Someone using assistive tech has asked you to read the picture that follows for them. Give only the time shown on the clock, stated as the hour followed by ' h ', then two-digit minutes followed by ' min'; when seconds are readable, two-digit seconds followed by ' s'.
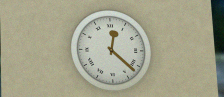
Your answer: 12 h 22 min
